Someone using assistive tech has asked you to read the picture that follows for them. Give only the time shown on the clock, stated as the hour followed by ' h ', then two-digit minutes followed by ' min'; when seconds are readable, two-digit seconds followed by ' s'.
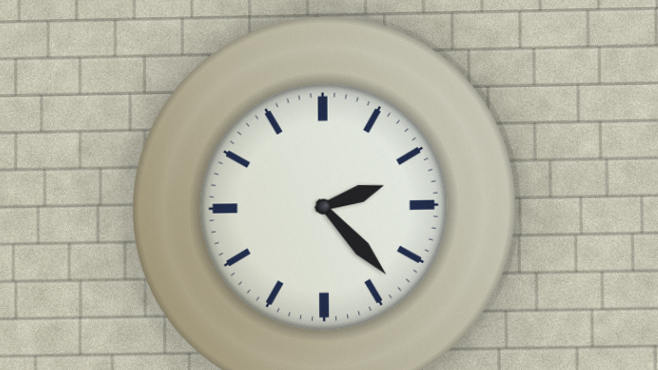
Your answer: 2 h 23 min
